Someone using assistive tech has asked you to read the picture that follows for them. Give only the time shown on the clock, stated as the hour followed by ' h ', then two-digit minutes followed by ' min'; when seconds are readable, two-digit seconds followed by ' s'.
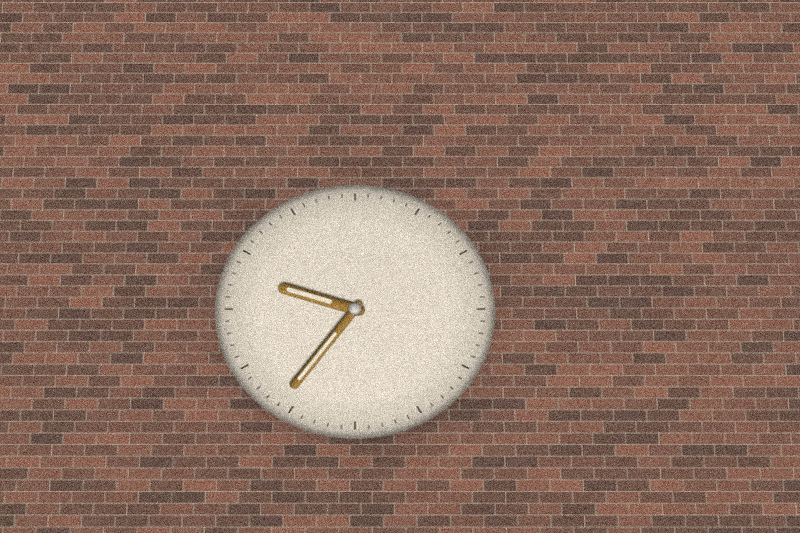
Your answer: 9 h 36 min
